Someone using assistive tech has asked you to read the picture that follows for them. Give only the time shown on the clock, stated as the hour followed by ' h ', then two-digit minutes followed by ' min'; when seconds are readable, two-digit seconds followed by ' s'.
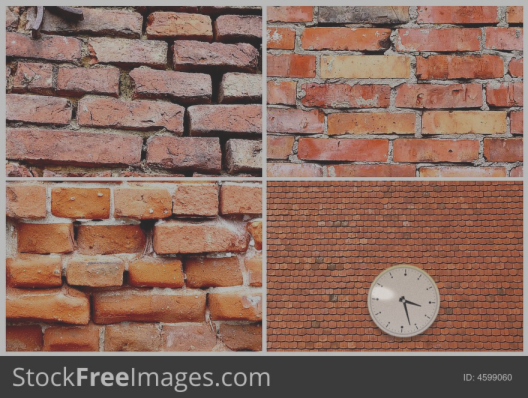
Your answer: 3 h 27 min
